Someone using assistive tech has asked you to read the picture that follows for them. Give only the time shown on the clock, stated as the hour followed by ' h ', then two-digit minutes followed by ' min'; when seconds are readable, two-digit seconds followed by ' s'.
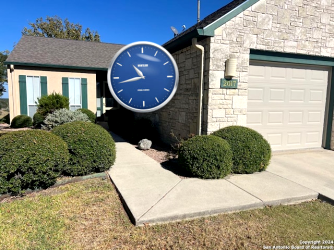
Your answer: 10 h 43 min
